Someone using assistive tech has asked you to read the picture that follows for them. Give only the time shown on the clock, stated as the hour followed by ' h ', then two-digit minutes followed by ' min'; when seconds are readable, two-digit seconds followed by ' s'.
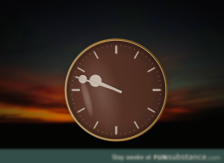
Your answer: 9 h 48 min
